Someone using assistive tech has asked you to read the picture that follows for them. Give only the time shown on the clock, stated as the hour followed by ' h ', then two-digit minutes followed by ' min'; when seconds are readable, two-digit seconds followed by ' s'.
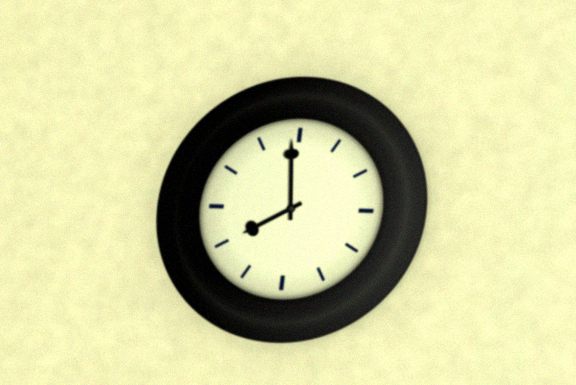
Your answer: 7 h 59 min
